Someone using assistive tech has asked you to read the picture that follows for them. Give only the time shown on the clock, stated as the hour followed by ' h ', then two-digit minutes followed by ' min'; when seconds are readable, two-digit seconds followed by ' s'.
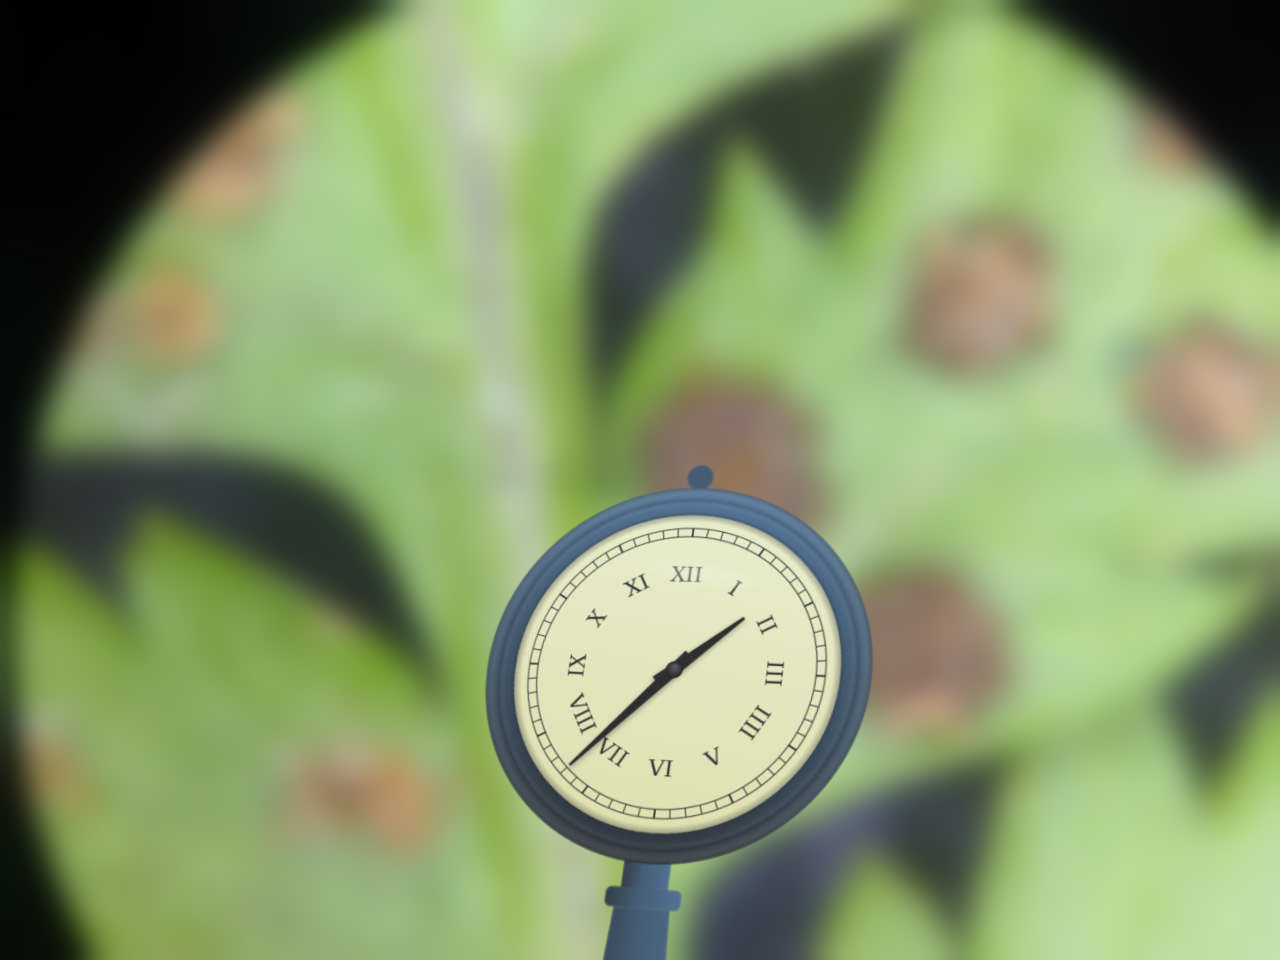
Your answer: 1 h 37 min
